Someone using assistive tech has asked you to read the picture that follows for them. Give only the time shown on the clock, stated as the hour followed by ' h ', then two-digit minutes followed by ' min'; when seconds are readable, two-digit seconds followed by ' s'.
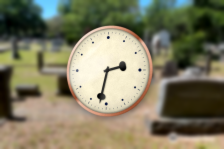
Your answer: 2 h 32 min
